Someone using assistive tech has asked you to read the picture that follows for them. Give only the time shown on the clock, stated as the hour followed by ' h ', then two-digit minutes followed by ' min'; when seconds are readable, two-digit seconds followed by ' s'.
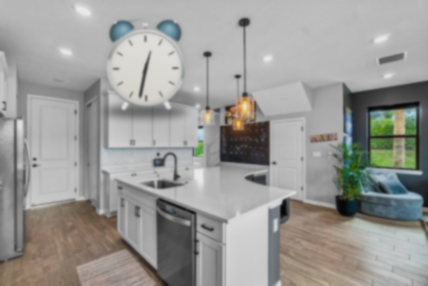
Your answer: 12 h 32 min
